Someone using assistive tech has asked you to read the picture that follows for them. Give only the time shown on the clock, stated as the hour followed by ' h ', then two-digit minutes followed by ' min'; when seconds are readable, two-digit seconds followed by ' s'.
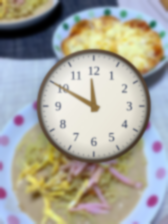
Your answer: 11 h 50 min
